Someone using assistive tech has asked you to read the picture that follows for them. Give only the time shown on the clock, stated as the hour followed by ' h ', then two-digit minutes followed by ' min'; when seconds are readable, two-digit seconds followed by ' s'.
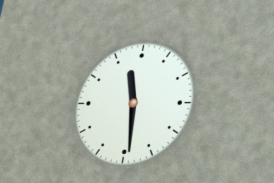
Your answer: 11 h 29 min
